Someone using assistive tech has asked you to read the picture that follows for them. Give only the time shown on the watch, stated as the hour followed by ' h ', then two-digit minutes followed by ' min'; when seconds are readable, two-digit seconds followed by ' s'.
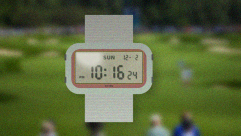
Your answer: 10 h 16 min 24 s
